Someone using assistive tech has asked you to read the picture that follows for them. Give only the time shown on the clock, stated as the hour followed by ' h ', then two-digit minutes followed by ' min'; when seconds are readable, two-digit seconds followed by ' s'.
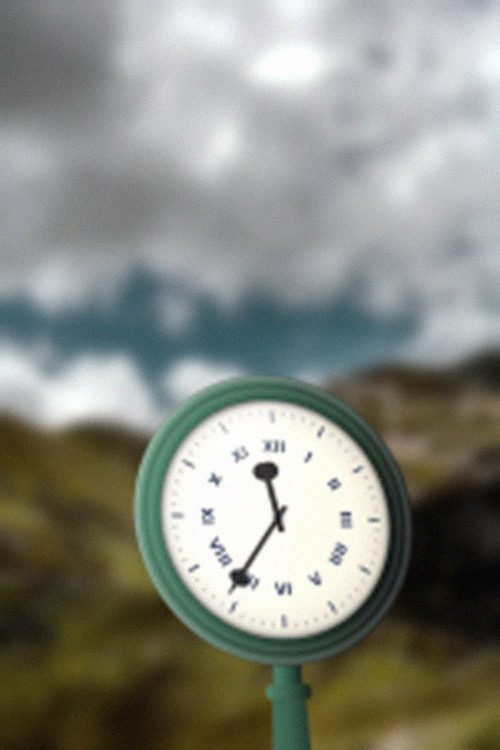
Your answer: 11 h 36 min
